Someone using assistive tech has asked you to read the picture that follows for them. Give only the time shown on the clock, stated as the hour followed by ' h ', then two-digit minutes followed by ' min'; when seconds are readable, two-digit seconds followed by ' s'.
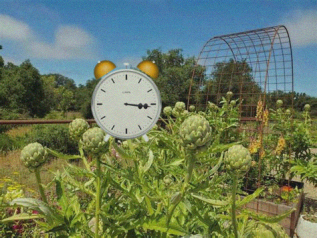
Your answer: 3 h 16 min
